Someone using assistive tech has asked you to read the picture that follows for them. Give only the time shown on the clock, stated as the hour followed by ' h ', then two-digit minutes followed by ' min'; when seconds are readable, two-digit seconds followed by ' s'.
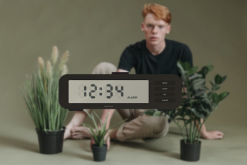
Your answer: 12 h 34 min
